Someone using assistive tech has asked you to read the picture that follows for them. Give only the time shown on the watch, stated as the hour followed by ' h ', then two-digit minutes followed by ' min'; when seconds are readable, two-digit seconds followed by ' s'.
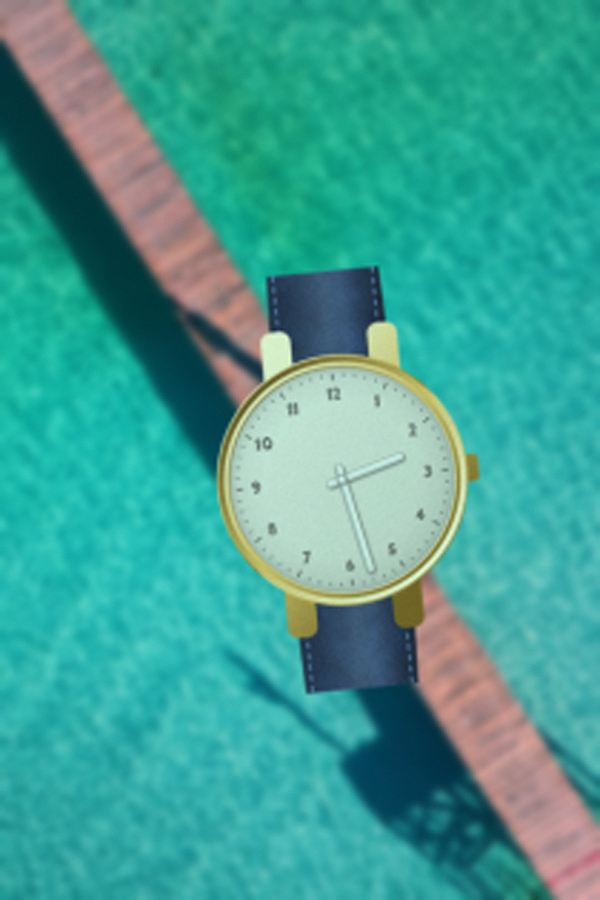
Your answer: 2 h 28 min
